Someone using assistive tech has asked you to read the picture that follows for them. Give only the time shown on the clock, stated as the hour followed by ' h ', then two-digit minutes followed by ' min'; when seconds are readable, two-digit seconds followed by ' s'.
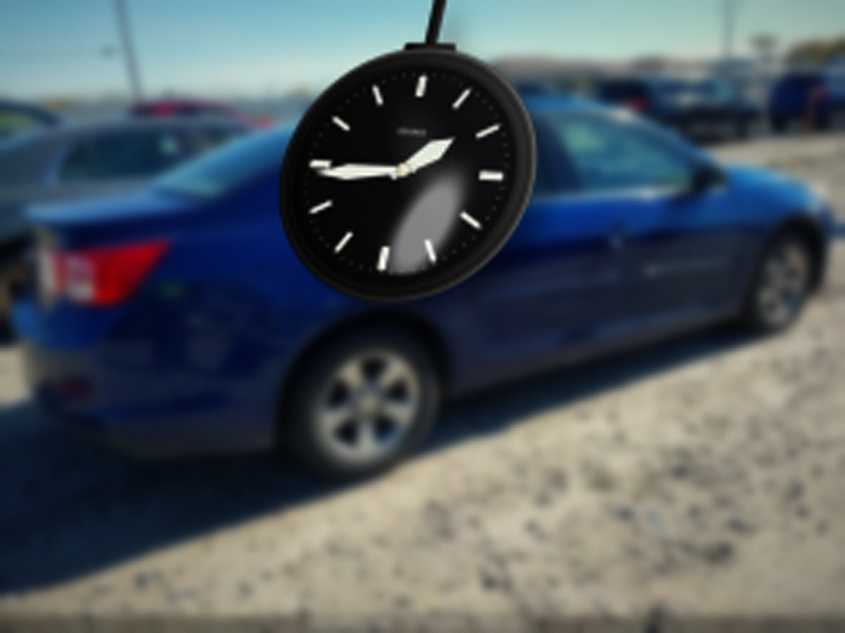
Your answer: 1 h 44 min
